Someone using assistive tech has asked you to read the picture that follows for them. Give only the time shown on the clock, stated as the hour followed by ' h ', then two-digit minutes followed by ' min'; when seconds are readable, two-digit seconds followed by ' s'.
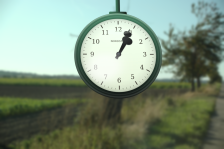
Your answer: 1 h 04 min
